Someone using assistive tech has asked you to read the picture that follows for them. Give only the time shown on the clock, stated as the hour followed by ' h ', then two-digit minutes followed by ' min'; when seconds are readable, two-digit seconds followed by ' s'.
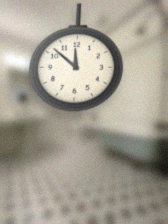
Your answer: 11 h 52 min
